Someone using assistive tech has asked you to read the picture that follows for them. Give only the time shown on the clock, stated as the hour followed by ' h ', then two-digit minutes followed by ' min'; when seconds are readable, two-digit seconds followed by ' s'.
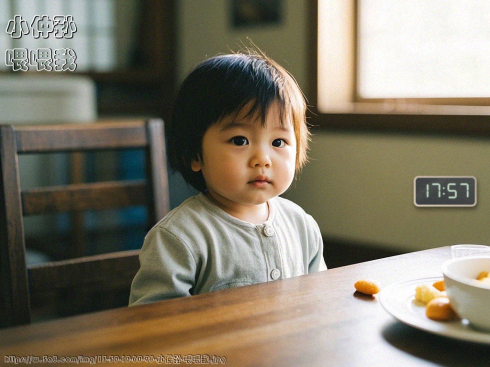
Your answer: 17 h 57 min
